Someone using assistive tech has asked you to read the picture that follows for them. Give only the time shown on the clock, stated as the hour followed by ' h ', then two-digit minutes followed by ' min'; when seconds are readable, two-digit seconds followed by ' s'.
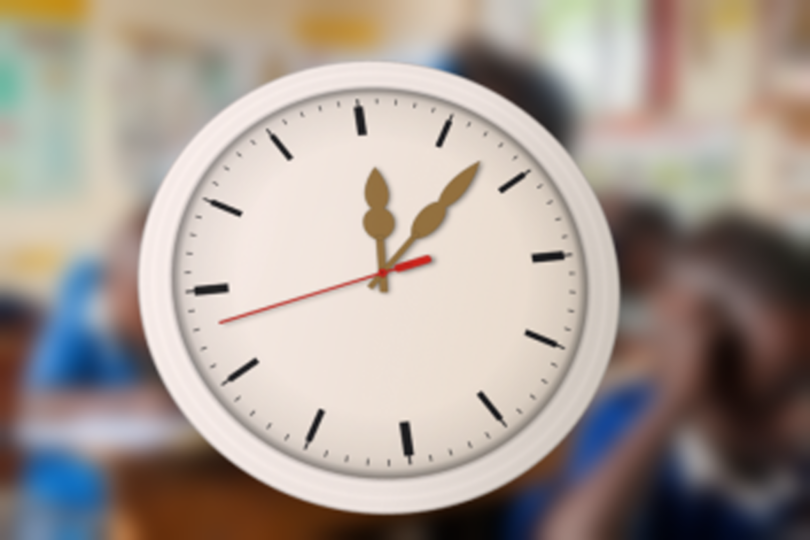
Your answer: 12 h 07 min 43 s
